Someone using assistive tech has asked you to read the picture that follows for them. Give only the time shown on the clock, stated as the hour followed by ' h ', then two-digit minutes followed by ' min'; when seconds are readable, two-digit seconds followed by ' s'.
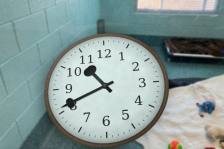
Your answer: 10 h 41 min
